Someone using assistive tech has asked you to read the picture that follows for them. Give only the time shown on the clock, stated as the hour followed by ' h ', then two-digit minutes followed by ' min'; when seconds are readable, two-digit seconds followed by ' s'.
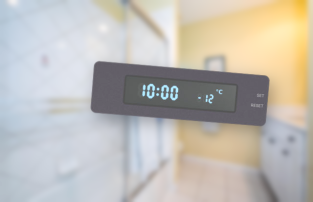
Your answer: 10 h 00 min
